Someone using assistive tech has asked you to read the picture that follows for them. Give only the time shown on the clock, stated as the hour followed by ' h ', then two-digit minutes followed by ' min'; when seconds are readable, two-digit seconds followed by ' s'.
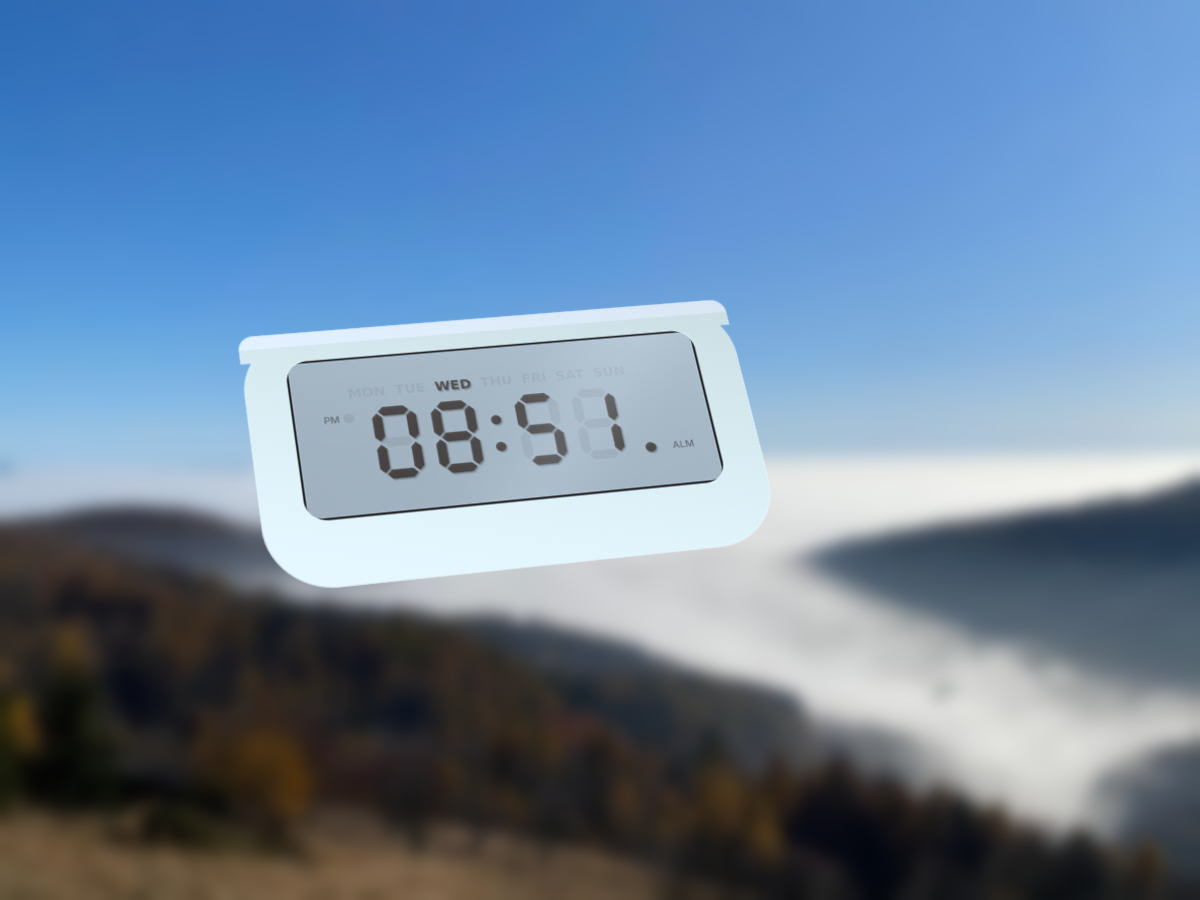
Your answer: 8 h 51 min
